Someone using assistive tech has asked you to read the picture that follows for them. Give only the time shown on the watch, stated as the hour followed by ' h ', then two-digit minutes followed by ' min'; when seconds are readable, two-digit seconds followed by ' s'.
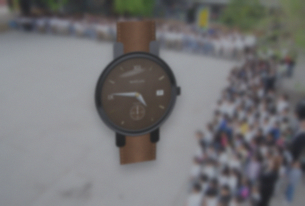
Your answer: 4 h 46 min
